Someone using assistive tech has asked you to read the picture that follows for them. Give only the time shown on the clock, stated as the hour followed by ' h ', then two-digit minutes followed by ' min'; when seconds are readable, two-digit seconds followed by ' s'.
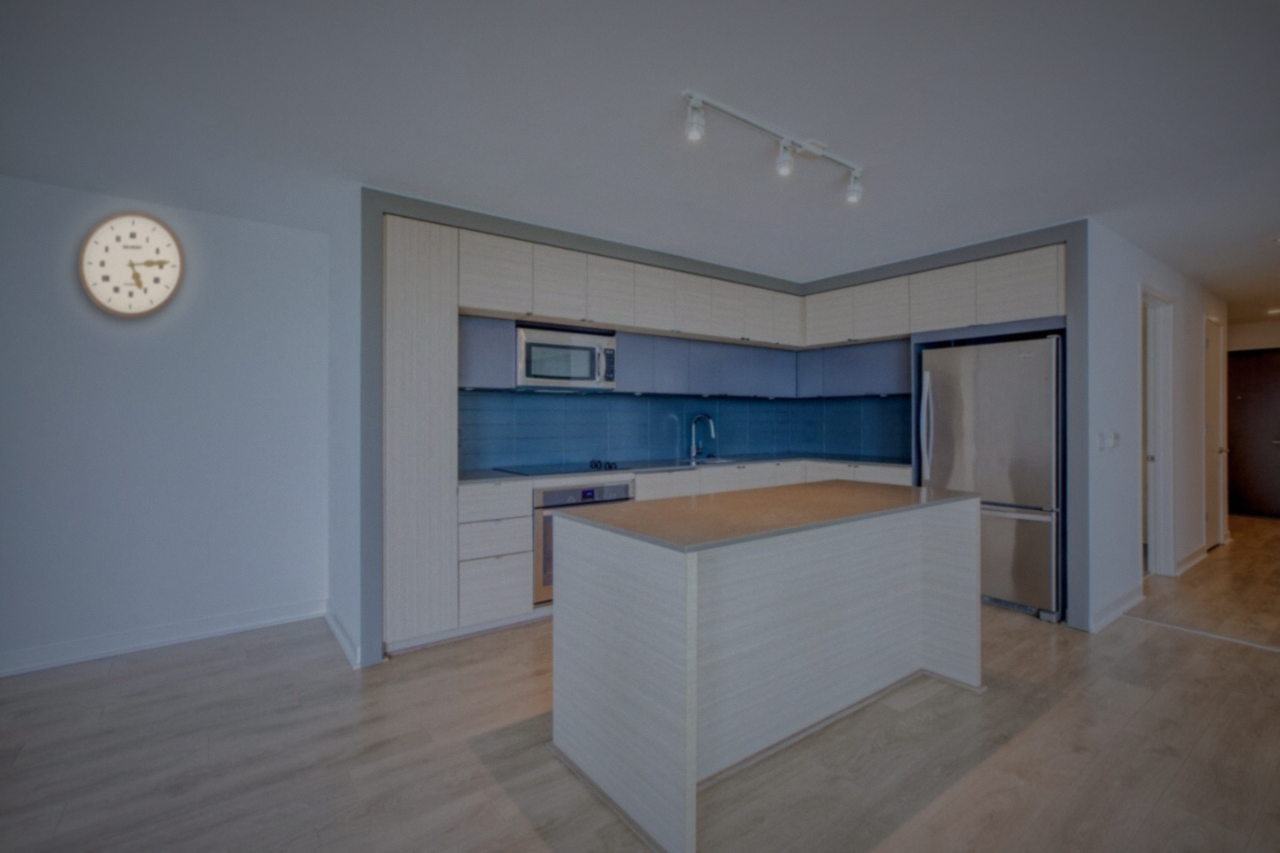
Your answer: 5 h 14 min
